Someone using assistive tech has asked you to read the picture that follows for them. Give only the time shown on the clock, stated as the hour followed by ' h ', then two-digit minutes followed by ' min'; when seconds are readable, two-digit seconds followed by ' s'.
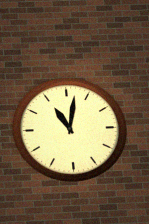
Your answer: 11 h 02 min
